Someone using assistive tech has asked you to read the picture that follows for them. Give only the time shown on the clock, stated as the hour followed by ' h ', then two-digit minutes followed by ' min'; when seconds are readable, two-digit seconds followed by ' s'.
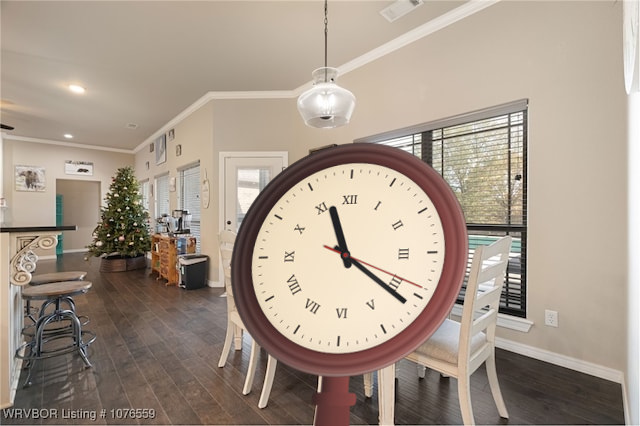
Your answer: 11 h 21 min 19 s
